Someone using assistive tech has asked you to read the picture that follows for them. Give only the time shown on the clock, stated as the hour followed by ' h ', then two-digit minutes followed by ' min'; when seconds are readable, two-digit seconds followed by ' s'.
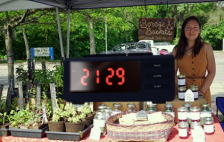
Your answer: 21 h 29 min
